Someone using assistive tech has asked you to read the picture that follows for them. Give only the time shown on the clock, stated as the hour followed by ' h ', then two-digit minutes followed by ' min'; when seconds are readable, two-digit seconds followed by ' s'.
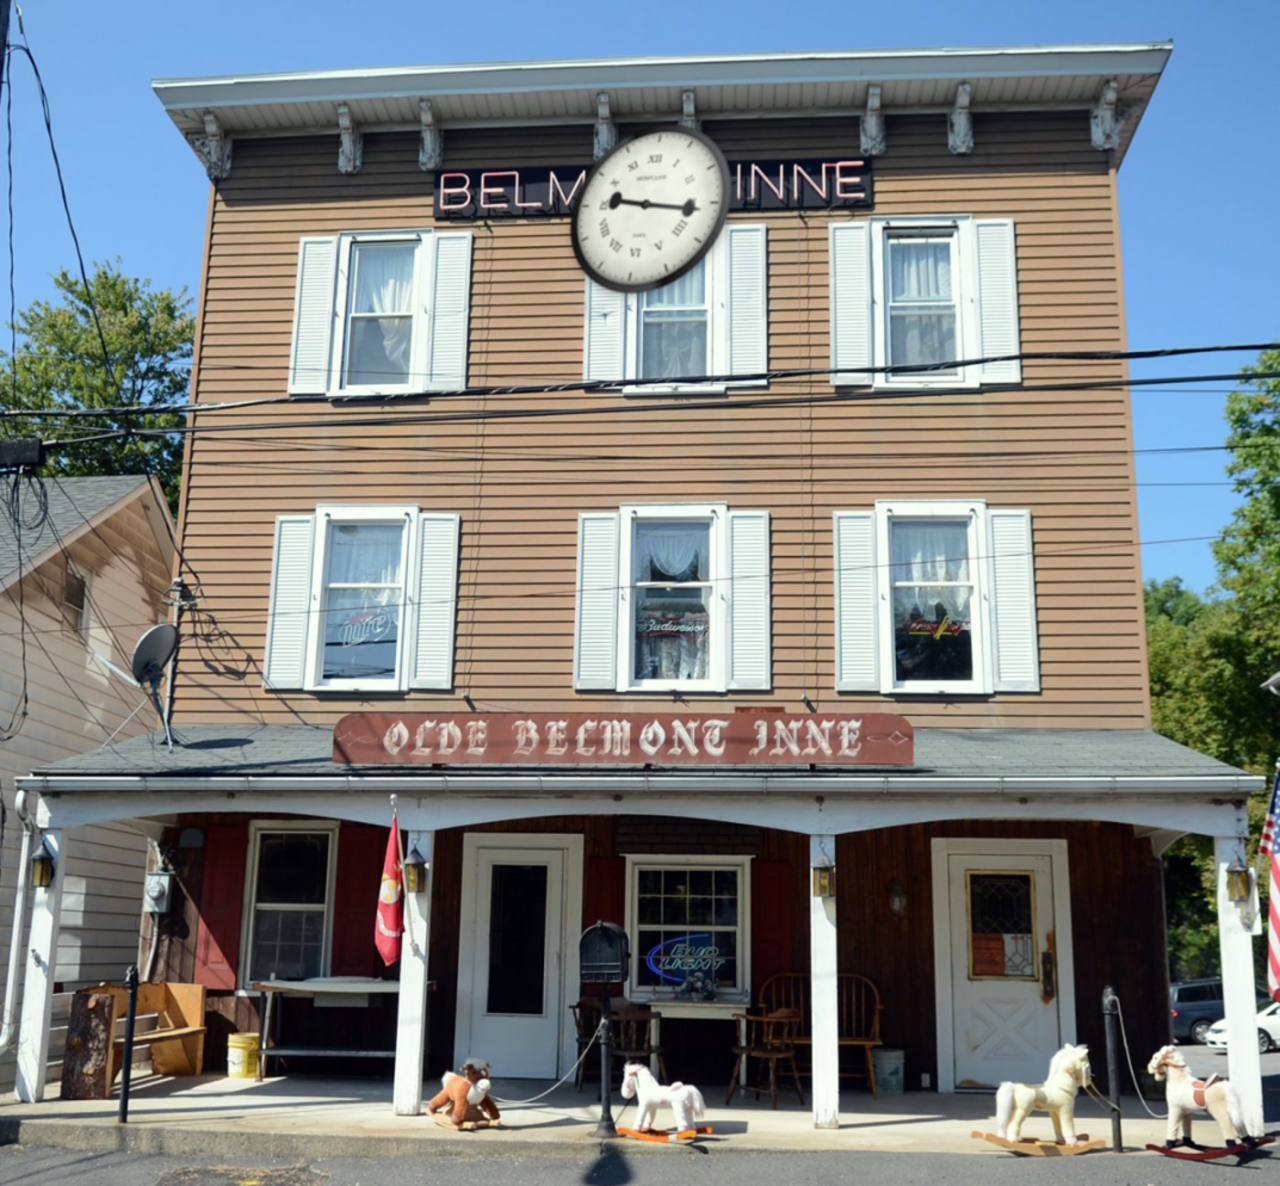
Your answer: 9 h 16 min
